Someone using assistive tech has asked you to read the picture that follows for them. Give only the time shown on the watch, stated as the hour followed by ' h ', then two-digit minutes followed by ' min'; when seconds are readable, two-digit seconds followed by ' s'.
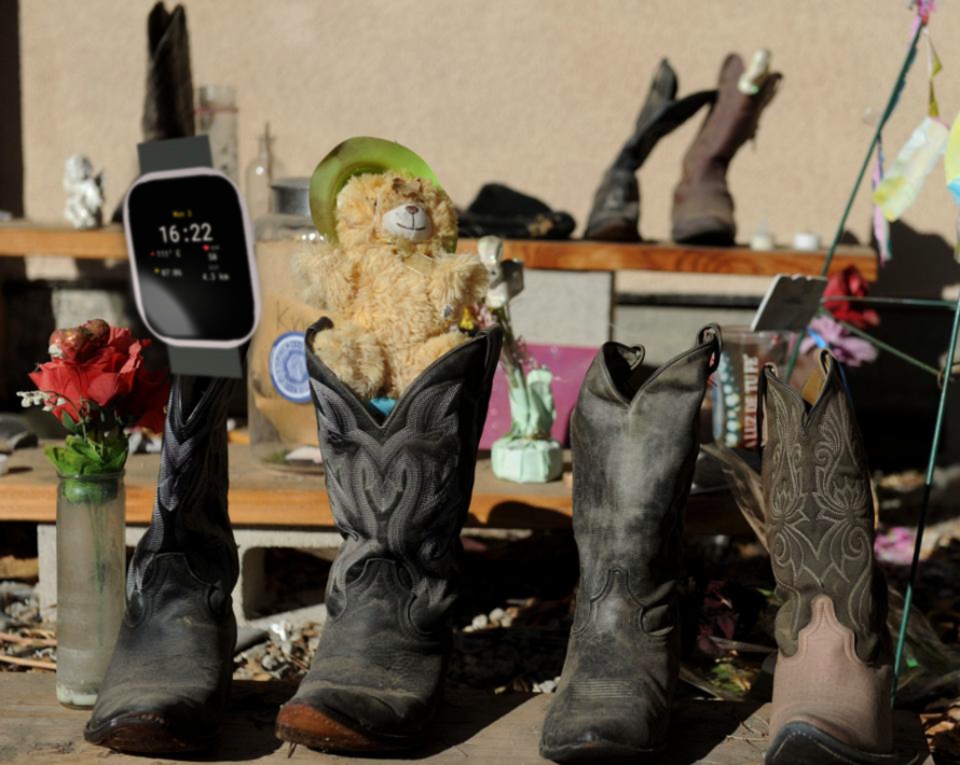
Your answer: 16 h 22 min
